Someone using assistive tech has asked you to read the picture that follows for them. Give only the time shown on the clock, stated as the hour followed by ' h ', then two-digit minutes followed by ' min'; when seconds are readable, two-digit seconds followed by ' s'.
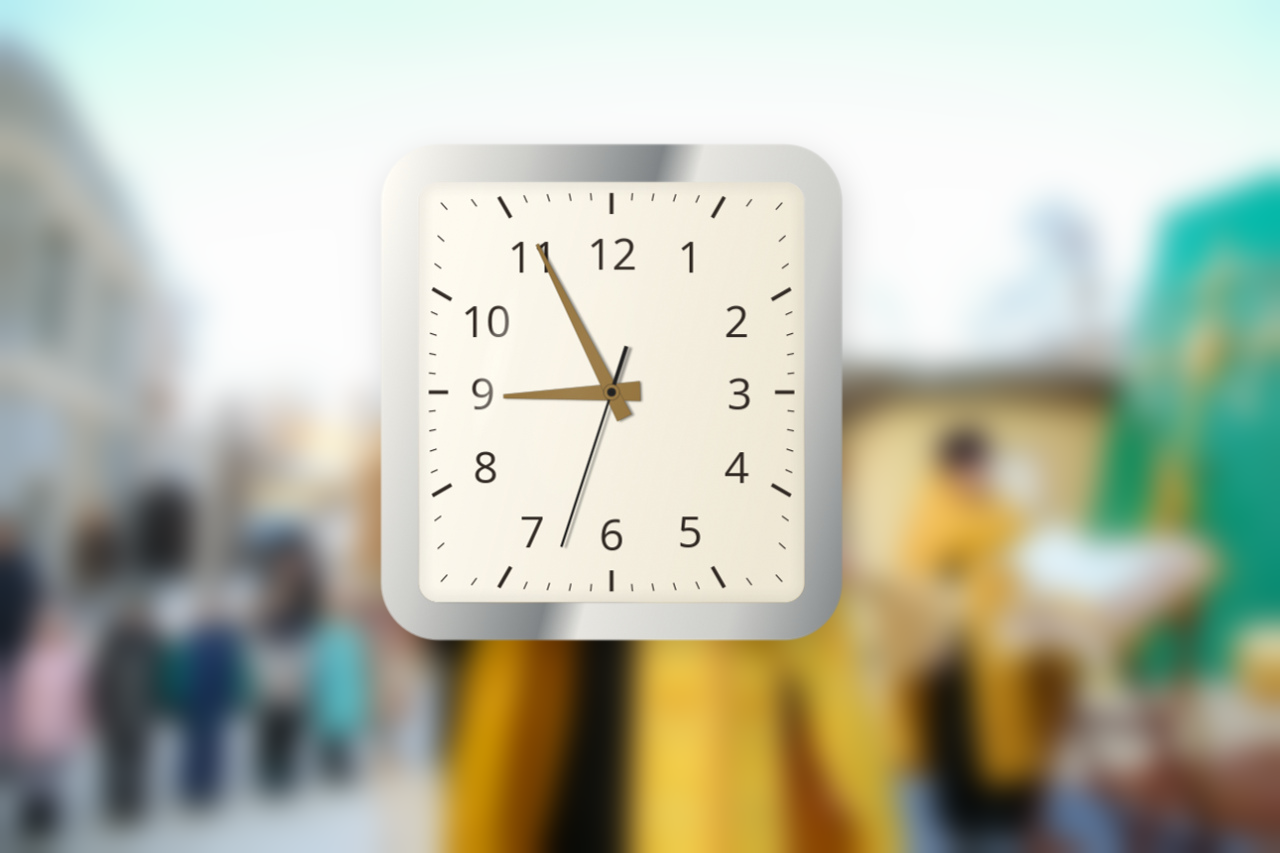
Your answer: 8 h 55 min 33 s
